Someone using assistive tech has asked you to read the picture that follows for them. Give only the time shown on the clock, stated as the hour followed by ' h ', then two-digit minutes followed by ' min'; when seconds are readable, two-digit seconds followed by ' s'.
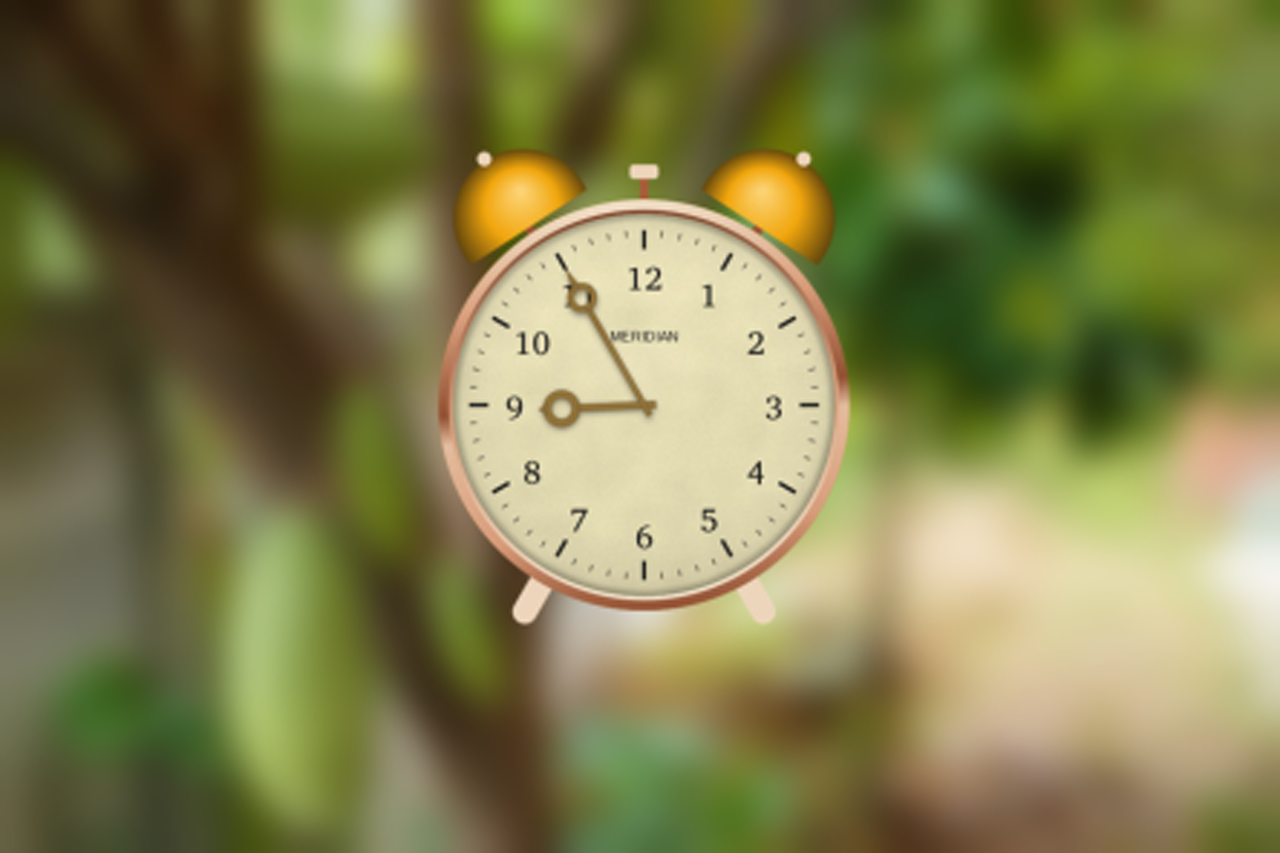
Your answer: 8 h 55 min
